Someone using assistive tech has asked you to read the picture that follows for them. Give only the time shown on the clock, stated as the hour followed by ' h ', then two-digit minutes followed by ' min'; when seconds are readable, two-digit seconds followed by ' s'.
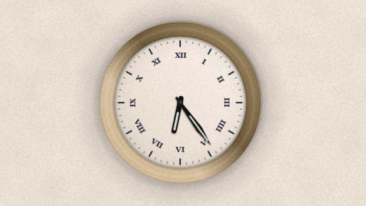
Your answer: 6 h 24 min
